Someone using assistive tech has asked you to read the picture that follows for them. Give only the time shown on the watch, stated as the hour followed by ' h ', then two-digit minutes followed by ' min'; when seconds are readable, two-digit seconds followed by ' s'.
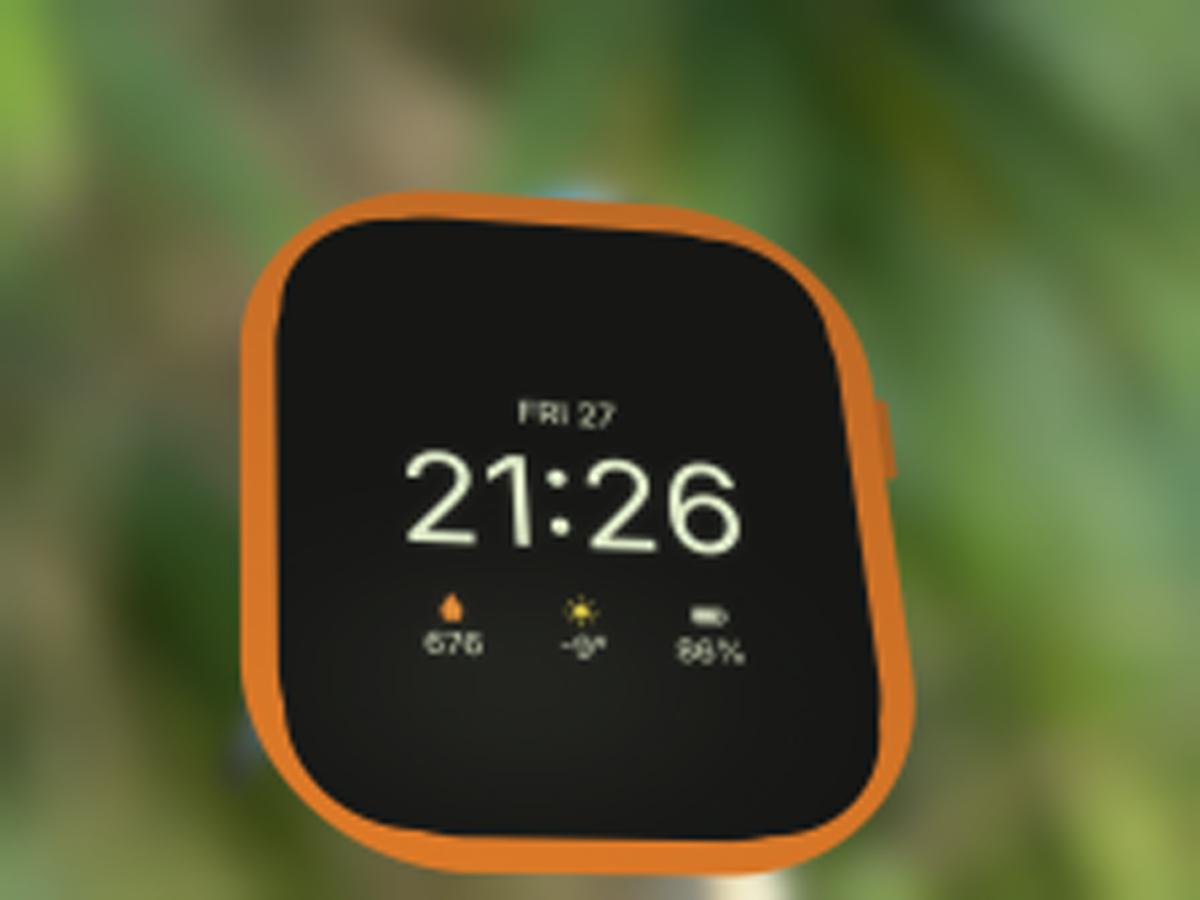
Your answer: 21 h 26 min
